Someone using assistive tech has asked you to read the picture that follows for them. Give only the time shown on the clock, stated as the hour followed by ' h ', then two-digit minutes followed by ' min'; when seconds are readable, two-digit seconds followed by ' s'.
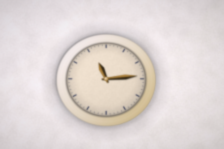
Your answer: 11 h 14 min
